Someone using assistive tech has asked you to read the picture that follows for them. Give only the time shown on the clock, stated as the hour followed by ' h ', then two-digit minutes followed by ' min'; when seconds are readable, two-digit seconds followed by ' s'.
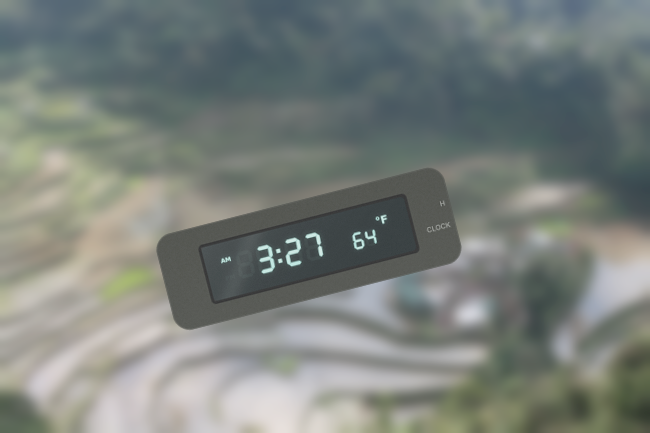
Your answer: 3 h 27 min
